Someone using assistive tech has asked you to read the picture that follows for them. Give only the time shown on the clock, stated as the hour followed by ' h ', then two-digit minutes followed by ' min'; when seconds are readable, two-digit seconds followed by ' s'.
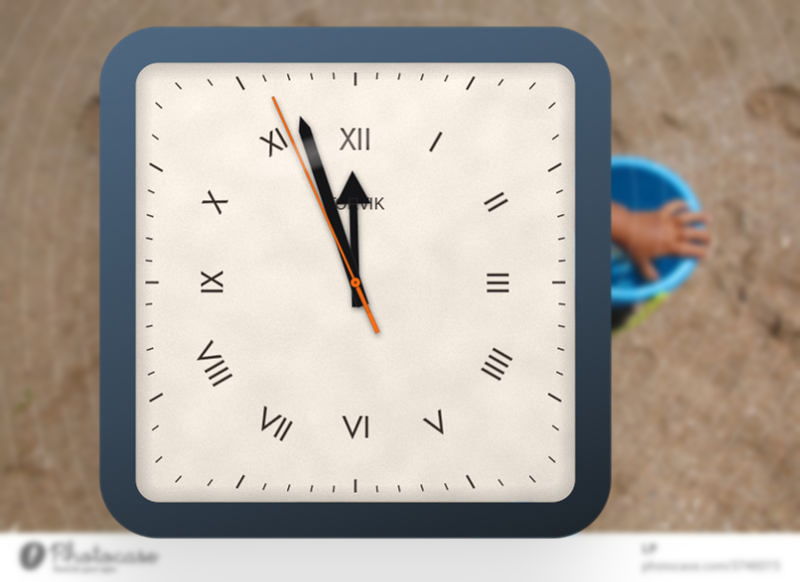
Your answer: 11 h 56 min 56 s
